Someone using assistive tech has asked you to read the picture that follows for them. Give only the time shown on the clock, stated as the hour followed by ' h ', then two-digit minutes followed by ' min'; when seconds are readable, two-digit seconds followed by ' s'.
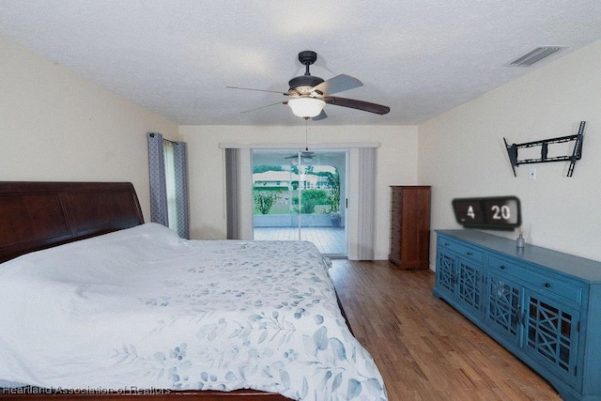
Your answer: 4 h 20 min
